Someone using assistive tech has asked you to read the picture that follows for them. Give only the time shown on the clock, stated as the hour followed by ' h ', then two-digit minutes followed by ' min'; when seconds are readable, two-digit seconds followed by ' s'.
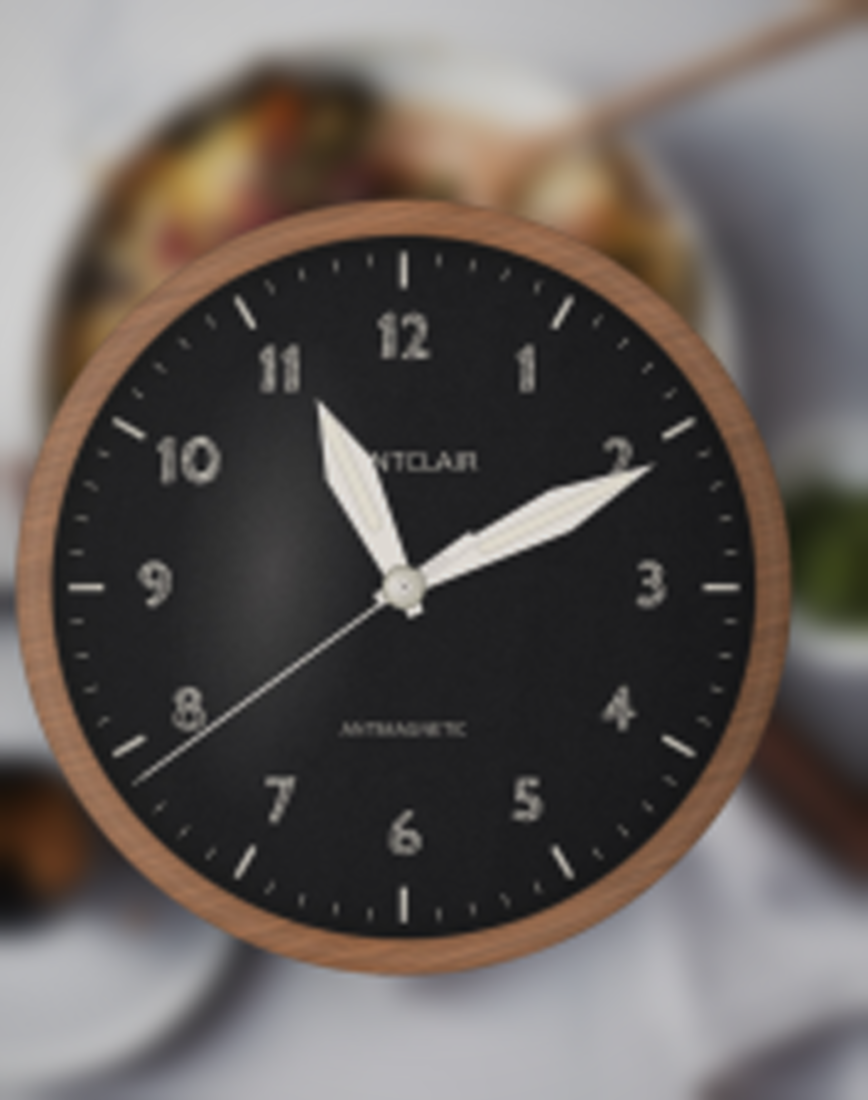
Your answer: 11 h 10 min 39 s
